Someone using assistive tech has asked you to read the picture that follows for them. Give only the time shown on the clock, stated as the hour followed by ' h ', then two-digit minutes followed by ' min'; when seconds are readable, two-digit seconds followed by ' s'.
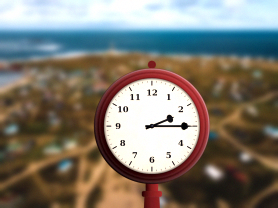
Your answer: 2 h 15 min
